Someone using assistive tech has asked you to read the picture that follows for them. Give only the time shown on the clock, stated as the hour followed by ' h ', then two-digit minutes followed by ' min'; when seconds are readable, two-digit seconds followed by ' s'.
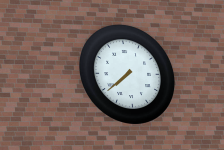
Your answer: 7 h 39 min
